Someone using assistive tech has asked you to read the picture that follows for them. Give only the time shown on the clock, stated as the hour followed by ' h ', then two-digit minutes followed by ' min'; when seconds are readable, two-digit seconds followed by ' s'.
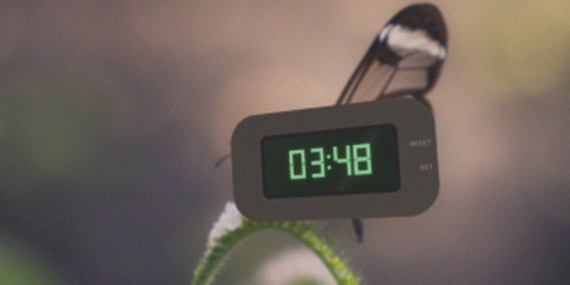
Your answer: 3 h 48 min
